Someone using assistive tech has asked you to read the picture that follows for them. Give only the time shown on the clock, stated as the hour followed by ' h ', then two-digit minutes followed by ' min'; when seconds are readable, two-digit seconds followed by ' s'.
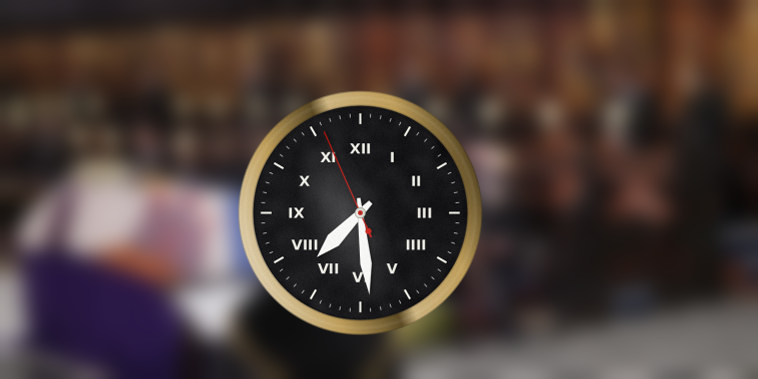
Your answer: 7 h 28 min 56 s
